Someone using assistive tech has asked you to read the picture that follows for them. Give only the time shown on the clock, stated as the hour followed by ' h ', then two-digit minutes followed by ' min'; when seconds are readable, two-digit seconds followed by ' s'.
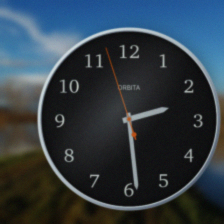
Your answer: 2 h 28 min 57 s
